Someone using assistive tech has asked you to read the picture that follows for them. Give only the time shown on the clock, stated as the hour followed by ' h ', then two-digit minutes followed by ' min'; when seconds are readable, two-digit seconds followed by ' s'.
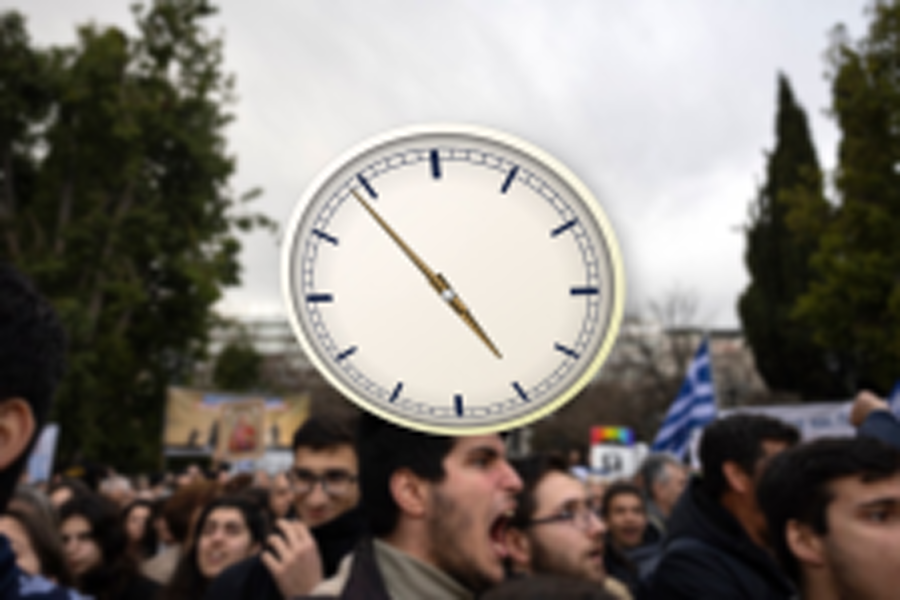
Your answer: 4 h 54 min
